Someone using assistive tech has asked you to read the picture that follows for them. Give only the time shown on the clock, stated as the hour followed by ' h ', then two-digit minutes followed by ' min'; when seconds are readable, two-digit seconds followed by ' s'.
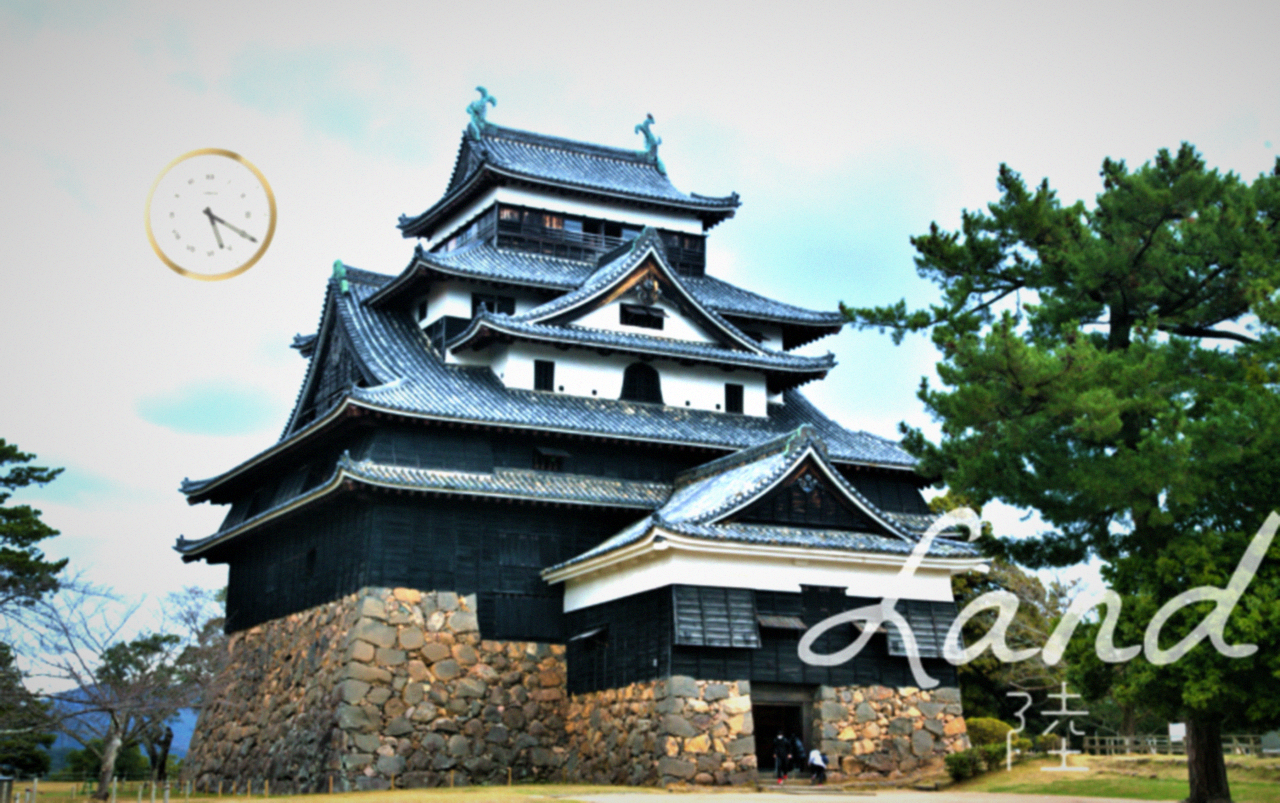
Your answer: 5 h 20 min
